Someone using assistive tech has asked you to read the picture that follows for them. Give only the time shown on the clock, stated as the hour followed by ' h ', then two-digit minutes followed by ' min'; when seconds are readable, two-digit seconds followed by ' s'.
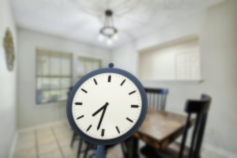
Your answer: 7 h 32 min
